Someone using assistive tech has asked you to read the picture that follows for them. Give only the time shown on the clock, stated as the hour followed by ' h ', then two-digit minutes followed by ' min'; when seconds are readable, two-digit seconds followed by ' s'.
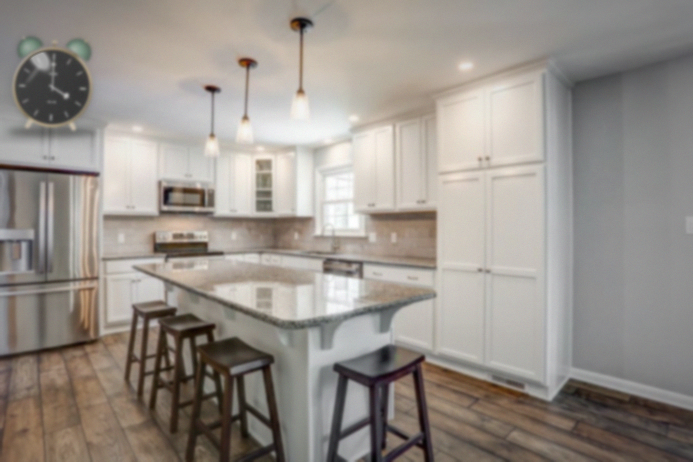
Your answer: 4 h 00 min
